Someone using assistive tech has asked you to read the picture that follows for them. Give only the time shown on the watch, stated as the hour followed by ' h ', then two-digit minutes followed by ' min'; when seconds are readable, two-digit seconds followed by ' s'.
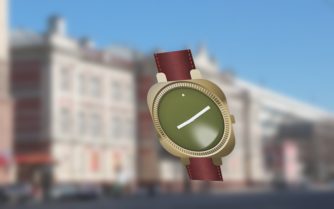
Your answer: 8 h 10 min
